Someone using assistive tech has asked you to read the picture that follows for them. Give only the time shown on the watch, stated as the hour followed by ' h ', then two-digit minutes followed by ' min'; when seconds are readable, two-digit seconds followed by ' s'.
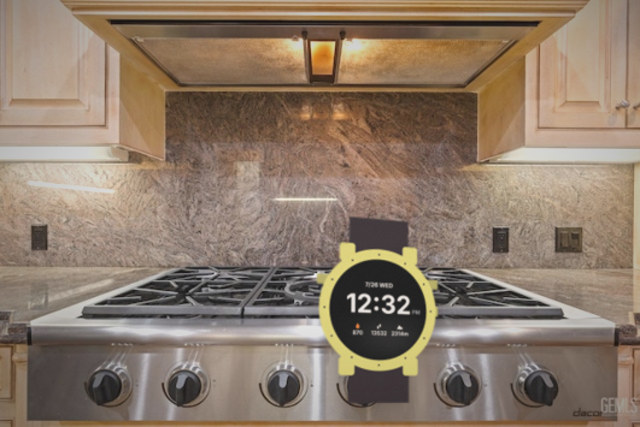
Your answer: 12 h 32 min
